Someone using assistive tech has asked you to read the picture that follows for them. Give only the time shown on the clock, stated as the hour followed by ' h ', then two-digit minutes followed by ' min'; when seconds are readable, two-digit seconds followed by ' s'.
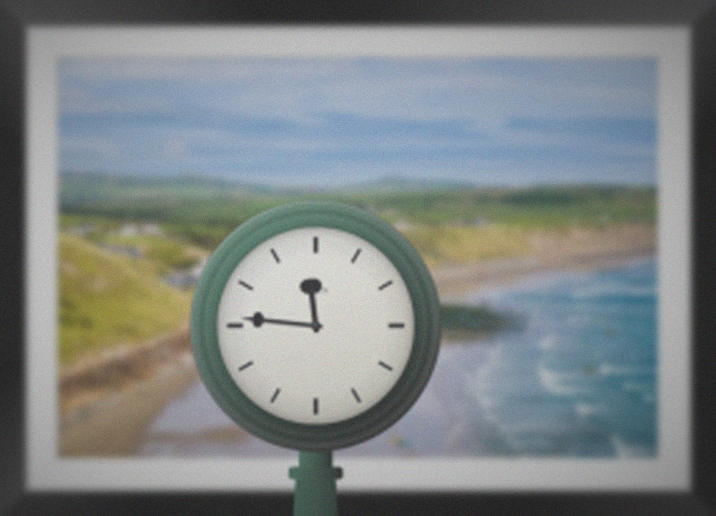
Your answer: 11 h 46 min
